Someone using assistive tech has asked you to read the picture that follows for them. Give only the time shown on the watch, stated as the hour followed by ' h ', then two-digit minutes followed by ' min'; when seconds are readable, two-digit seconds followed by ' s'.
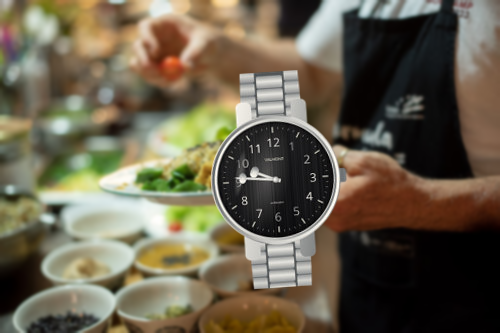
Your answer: 9 h 46 min
